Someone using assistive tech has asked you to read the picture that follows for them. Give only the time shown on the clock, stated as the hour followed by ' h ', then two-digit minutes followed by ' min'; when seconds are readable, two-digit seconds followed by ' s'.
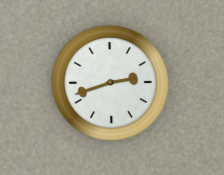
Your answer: 2 h 42 min
